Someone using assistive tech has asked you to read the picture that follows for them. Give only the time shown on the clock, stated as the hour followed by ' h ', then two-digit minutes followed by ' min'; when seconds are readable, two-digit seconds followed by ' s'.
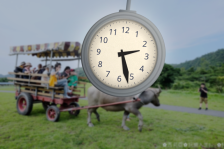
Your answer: 2 h 27 min
